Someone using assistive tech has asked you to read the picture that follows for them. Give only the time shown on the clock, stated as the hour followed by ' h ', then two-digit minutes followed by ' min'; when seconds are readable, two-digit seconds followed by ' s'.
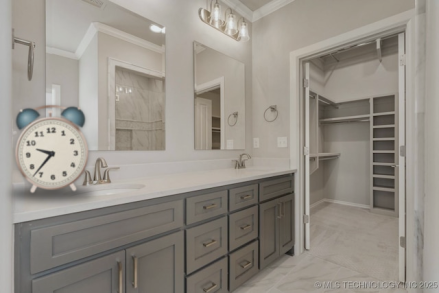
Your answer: 9 h 37 min
